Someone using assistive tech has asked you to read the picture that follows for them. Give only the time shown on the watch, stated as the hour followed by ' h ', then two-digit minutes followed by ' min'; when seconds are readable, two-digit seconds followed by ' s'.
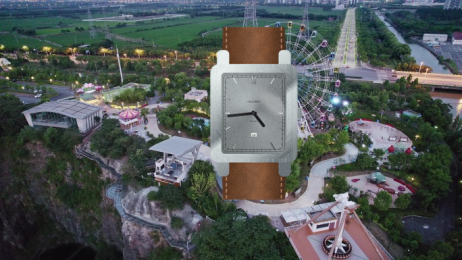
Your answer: 4 h 44 min
